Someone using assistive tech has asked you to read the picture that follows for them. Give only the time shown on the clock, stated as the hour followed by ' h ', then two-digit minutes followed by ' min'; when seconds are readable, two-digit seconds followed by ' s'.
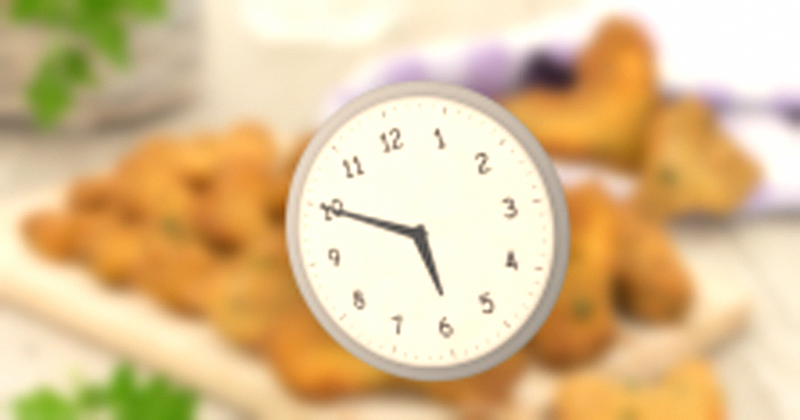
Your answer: 5 h 50 min
